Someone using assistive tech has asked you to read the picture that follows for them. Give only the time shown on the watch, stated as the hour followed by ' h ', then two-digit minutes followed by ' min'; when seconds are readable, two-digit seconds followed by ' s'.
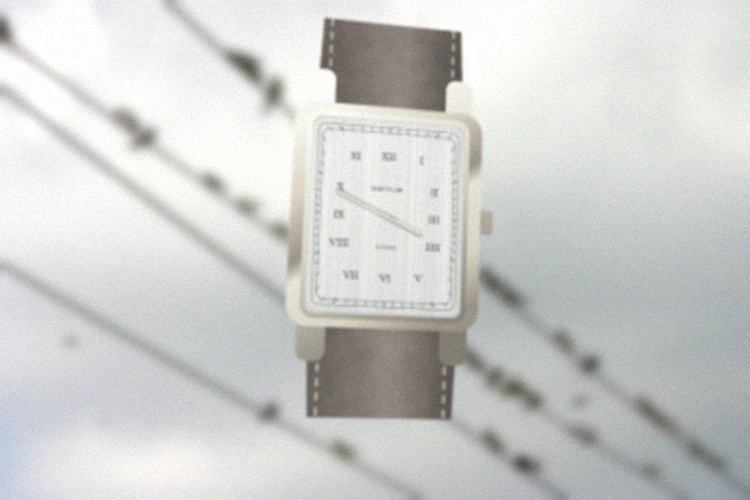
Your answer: 3 h 49 min
